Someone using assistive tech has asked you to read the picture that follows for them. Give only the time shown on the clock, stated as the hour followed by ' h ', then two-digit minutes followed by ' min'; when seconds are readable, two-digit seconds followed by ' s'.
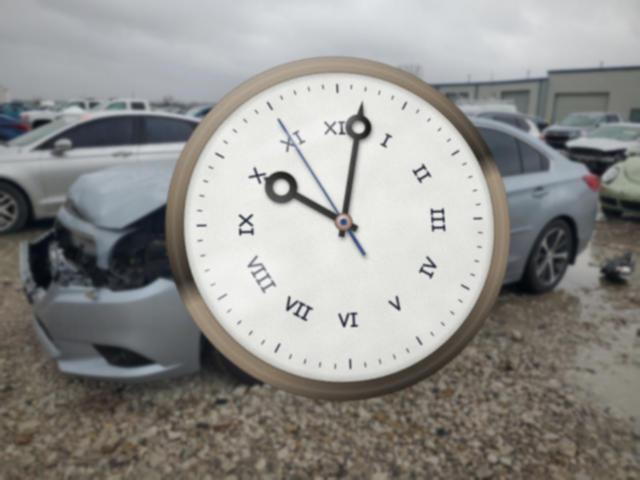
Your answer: 10 h 01 min 55 s
